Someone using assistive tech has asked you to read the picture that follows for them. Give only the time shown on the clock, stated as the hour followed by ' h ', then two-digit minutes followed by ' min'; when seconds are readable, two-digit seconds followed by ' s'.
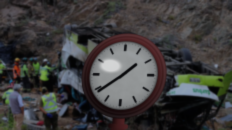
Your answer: 1 h 39 min
